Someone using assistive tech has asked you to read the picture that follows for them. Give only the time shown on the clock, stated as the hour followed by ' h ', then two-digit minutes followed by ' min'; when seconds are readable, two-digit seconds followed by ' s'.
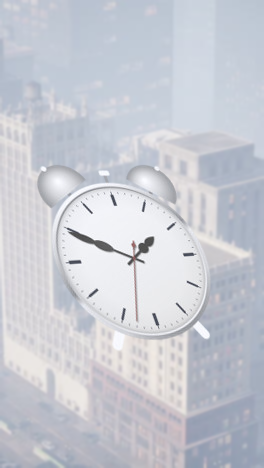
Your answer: 1 h 49 min 33 s
